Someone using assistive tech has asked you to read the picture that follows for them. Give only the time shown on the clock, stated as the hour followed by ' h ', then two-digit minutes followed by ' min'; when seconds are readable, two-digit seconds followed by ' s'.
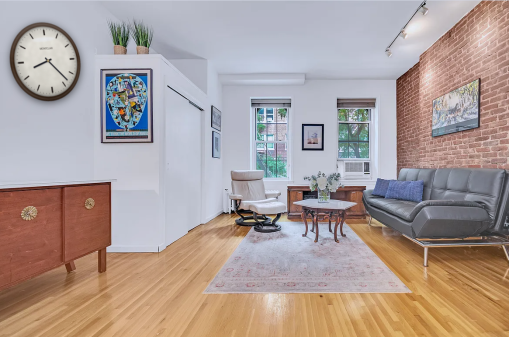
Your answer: 8 h 23 min
